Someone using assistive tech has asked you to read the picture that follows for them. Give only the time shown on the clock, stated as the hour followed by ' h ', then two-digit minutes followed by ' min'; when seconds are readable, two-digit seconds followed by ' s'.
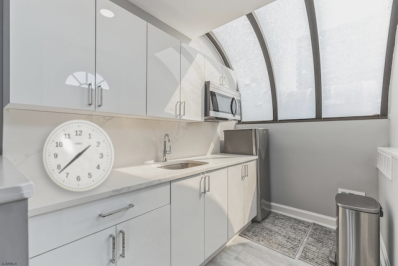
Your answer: 1 h 38 min
